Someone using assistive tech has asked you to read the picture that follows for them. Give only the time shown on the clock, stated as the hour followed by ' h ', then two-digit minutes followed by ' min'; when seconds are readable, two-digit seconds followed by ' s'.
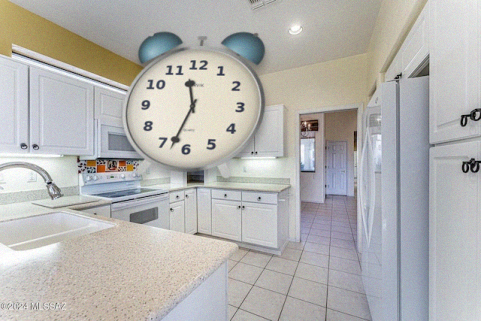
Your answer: 11 h 33 min
